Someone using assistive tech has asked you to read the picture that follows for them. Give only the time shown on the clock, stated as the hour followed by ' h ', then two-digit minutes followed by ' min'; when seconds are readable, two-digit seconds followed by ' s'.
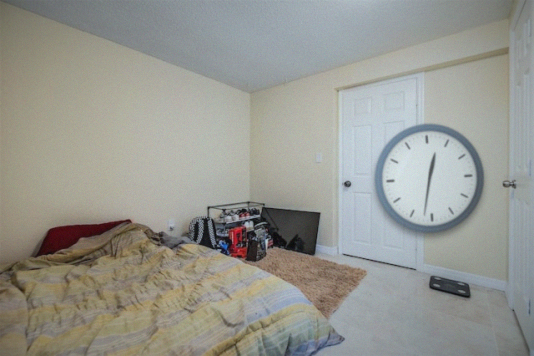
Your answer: 12 h 32 min
